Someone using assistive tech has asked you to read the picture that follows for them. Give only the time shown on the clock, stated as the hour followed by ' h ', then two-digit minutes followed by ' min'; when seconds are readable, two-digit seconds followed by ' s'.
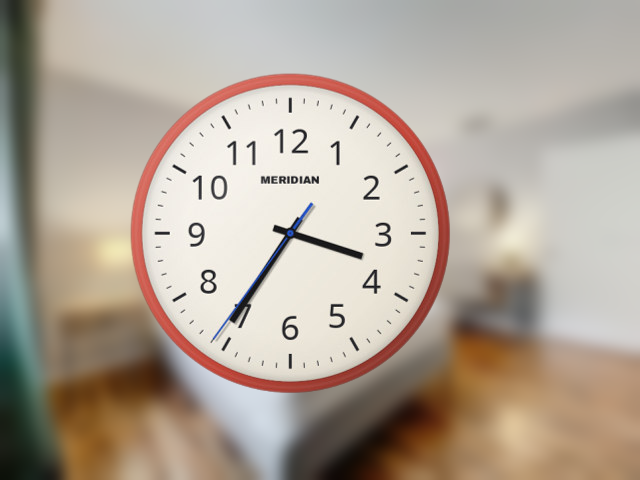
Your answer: 3 h 35 min 36 s
